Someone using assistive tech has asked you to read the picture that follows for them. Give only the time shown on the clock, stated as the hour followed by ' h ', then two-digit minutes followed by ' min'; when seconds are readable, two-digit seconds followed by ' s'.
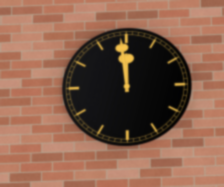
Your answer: 11 h 59 min
